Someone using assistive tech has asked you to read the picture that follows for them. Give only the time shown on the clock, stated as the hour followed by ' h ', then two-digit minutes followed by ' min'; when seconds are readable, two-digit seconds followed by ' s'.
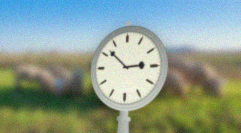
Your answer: 2 h 52 min
